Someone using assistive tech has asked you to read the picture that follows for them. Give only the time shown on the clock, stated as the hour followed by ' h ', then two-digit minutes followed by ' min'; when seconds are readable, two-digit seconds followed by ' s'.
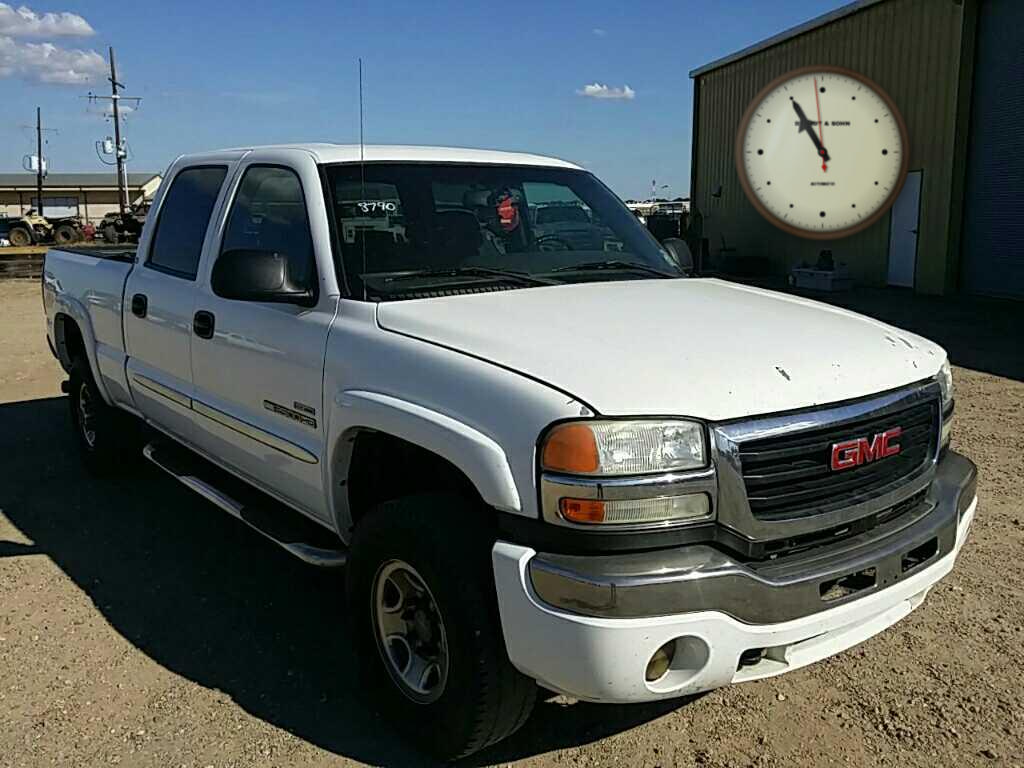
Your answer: 10 h 54 min 59 s
